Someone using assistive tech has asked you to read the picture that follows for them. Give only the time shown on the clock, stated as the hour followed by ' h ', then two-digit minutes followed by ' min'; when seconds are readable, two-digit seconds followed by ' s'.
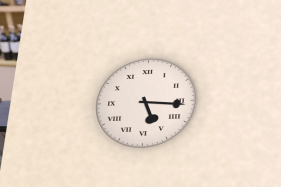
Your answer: 5 h 16 min
